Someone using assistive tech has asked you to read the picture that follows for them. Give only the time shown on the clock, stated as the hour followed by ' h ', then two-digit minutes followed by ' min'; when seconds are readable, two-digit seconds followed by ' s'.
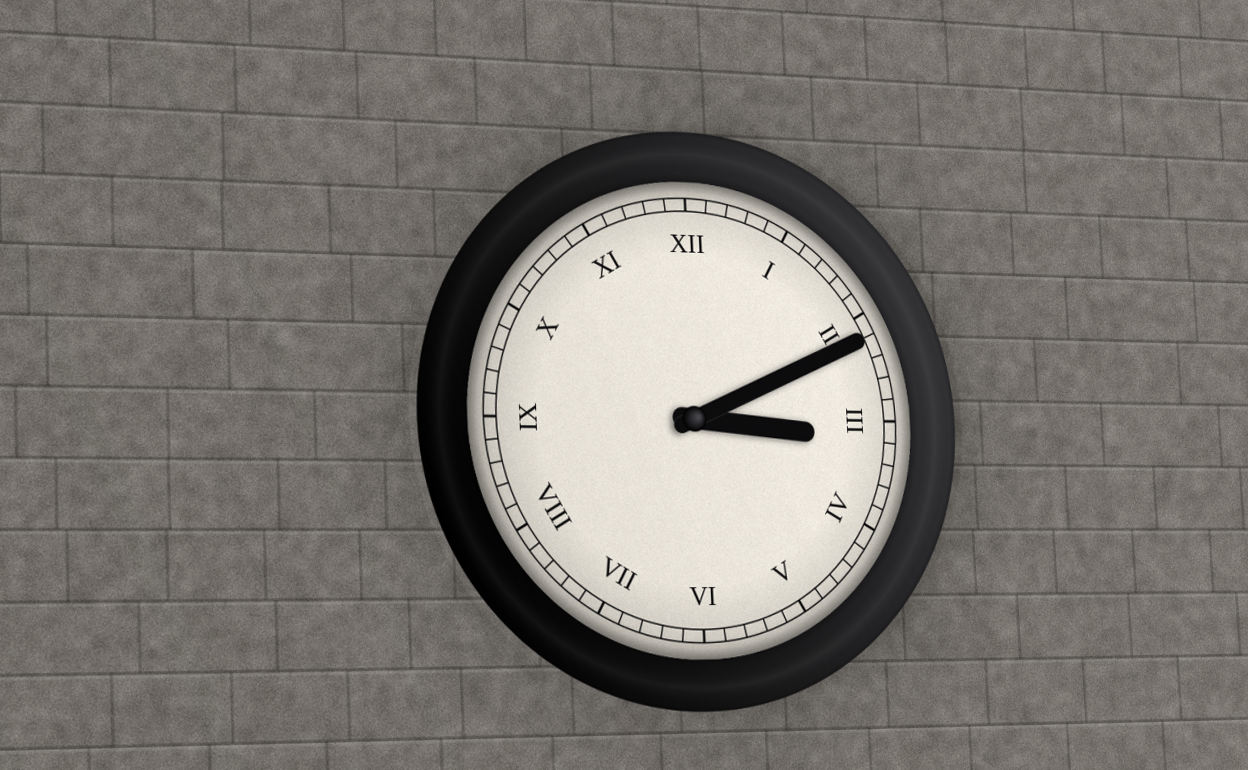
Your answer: 3 h 11 min
